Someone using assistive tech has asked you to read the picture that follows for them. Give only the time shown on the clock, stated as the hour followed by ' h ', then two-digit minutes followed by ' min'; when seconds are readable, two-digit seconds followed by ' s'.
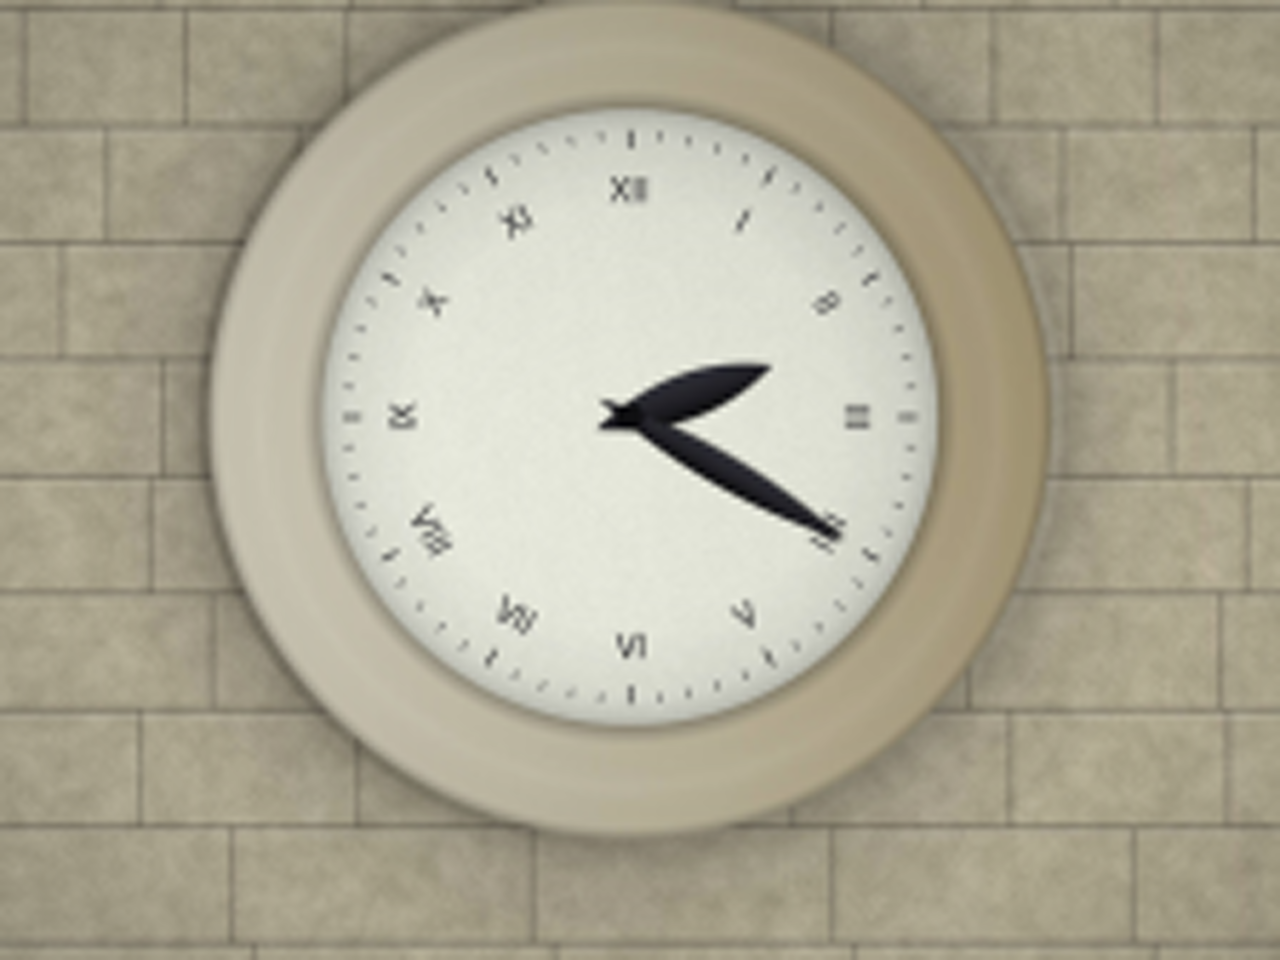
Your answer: 2 h 20 min
